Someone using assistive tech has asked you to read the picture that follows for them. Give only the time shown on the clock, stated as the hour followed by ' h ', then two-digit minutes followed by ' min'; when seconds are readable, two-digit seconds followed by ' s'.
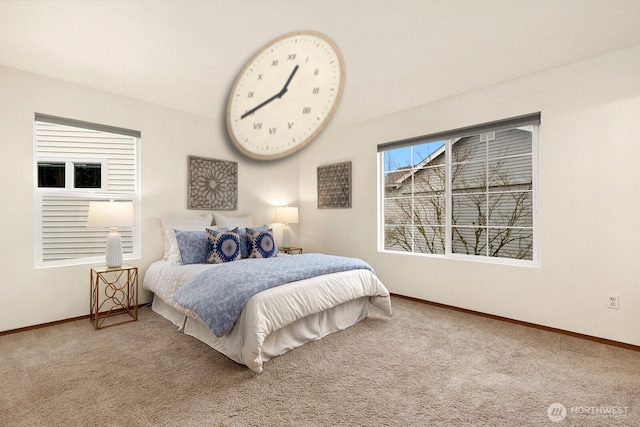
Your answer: 12 h 40 min
